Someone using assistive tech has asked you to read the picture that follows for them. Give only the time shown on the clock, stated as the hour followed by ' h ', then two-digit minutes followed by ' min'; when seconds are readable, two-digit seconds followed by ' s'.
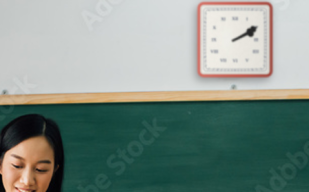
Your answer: 2 h 10 min
